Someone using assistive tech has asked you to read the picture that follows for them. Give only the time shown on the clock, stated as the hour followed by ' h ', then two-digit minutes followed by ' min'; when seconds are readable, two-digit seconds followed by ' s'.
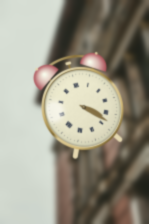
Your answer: 4 h 23 min
